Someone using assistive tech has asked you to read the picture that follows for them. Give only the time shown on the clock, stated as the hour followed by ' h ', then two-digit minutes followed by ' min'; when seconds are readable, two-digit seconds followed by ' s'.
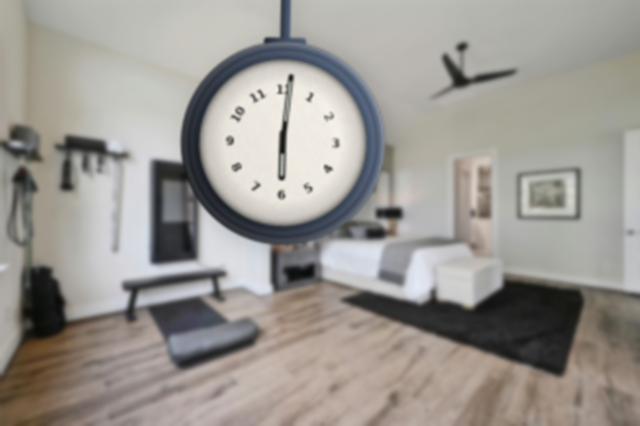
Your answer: 6 h 01 min
